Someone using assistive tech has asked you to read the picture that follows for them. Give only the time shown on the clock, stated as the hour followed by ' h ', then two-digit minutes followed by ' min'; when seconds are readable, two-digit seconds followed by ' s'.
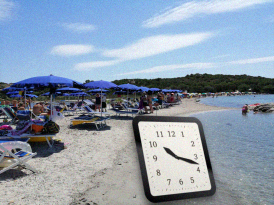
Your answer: 10 h 18 min
